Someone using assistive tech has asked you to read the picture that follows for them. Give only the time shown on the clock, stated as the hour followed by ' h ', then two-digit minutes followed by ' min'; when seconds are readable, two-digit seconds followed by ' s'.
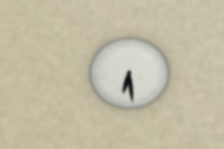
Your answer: 6 h 29 min
